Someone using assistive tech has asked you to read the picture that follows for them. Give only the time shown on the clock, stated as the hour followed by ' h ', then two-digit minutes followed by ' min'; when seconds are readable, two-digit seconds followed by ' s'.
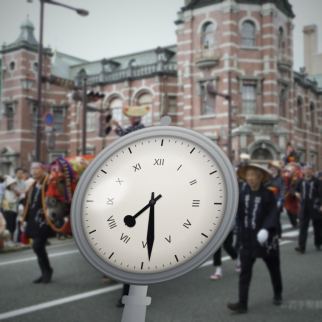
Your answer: 7 h 29 min
